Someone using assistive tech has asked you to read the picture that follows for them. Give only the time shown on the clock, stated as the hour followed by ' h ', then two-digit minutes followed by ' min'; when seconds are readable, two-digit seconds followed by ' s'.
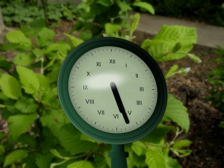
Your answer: 5 h 27 min
